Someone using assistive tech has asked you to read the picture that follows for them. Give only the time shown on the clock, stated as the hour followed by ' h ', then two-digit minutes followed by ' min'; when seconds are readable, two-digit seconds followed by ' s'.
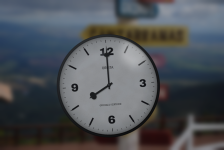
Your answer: 8 h 00 min
